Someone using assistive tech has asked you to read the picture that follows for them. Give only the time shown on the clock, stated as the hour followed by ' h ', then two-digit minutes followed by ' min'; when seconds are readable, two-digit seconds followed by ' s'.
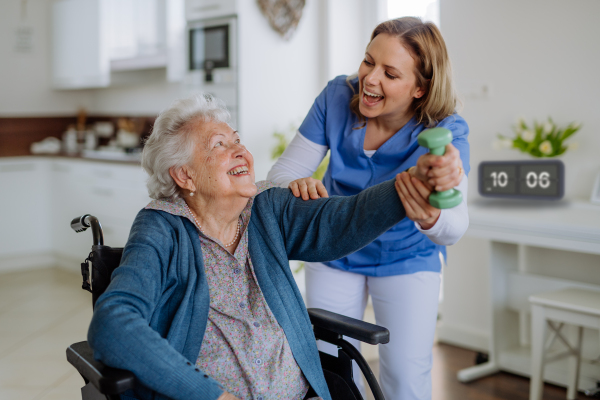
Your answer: 10 h 06 min
